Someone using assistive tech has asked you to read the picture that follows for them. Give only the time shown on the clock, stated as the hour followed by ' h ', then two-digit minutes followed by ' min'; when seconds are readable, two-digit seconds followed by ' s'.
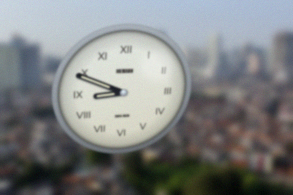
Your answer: 8 h 49 min
